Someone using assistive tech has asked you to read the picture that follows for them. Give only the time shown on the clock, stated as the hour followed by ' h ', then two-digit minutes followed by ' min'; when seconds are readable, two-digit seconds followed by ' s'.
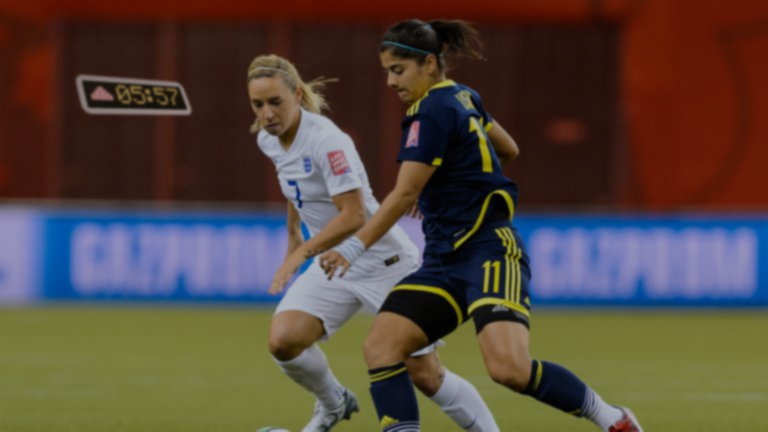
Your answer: 5 h 57 min
